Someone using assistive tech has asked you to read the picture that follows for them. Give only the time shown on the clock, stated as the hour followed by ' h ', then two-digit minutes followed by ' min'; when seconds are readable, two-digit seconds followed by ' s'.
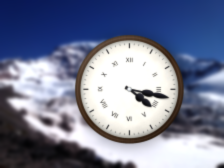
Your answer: 4 h 17 min
